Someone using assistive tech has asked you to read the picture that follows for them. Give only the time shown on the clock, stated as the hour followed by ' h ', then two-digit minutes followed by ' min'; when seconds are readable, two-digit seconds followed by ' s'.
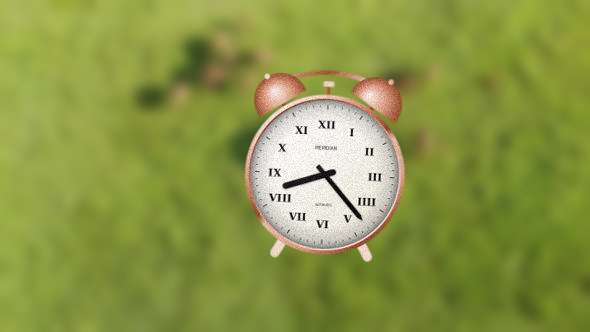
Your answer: 8 h 23 min
